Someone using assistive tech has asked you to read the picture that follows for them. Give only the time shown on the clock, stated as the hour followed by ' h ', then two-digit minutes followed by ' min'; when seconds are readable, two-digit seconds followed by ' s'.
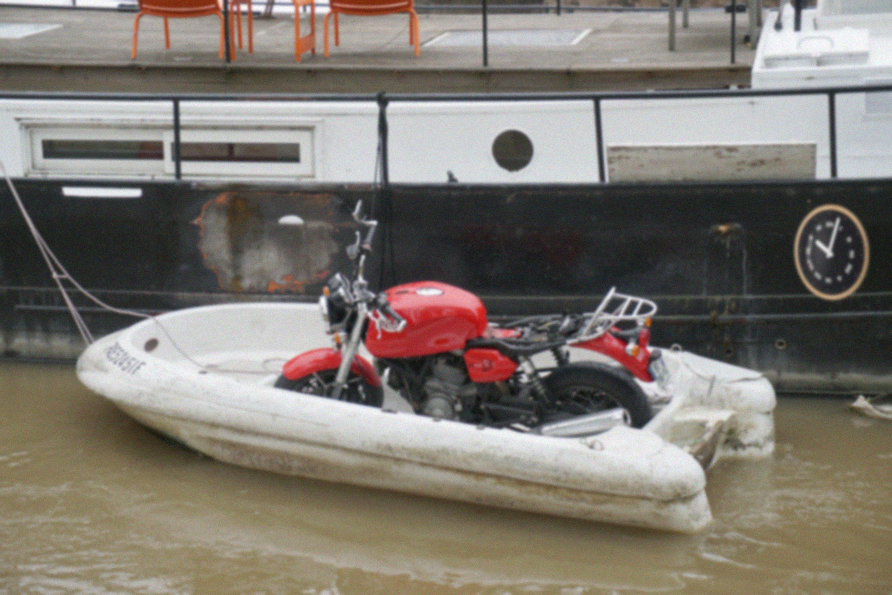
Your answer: 10 h 03 min
